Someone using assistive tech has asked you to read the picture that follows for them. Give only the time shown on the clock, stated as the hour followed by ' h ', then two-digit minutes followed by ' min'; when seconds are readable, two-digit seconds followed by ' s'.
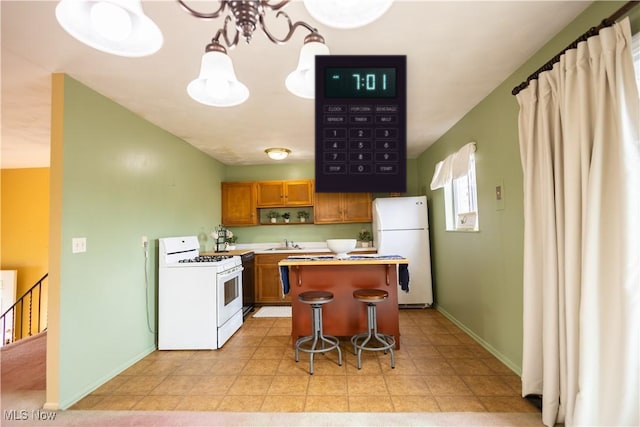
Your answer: 7 h 01 min
